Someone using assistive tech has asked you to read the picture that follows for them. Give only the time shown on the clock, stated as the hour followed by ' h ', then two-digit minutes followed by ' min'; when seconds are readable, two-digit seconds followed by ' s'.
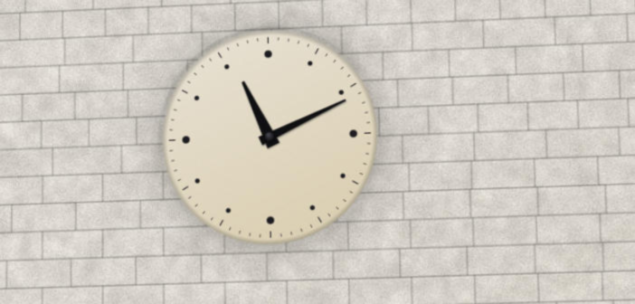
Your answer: 11 h 11 min
